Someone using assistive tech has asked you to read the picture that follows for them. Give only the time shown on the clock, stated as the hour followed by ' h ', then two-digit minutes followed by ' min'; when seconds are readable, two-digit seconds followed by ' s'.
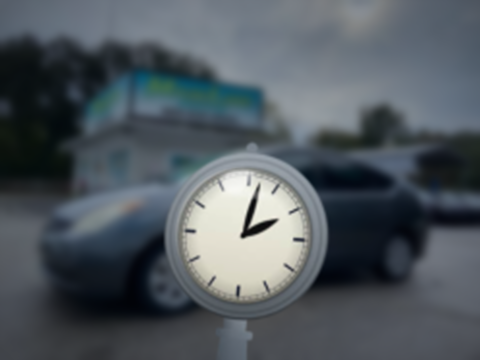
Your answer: 2 h 02 min
